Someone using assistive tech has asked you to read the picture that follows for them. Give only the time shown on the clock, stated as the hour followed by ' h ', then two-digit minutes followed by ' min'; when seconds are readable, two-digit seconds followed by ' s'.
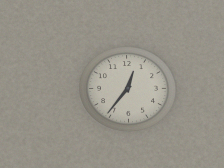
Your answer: 12 h 36 min
